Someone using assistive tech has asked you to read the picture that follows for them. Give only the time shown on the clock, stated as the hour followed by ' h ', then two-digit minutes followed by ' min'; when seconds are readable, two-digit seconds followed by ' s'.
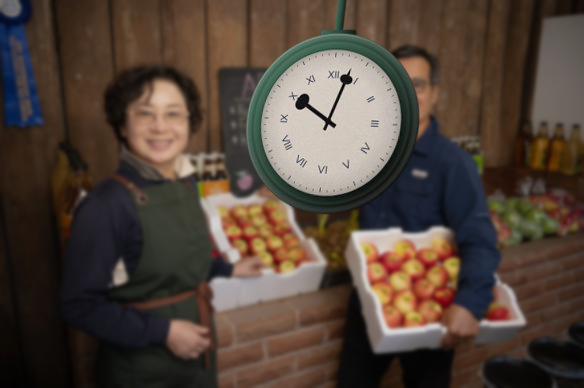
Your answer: 10 h 03 min
